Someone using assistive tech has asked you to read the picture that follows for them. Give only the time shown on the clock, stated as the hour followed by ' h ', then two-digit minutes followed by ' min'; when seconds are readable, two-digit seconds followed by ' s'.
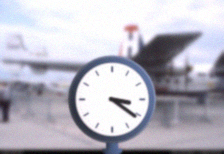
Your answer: 3 h 21 min
